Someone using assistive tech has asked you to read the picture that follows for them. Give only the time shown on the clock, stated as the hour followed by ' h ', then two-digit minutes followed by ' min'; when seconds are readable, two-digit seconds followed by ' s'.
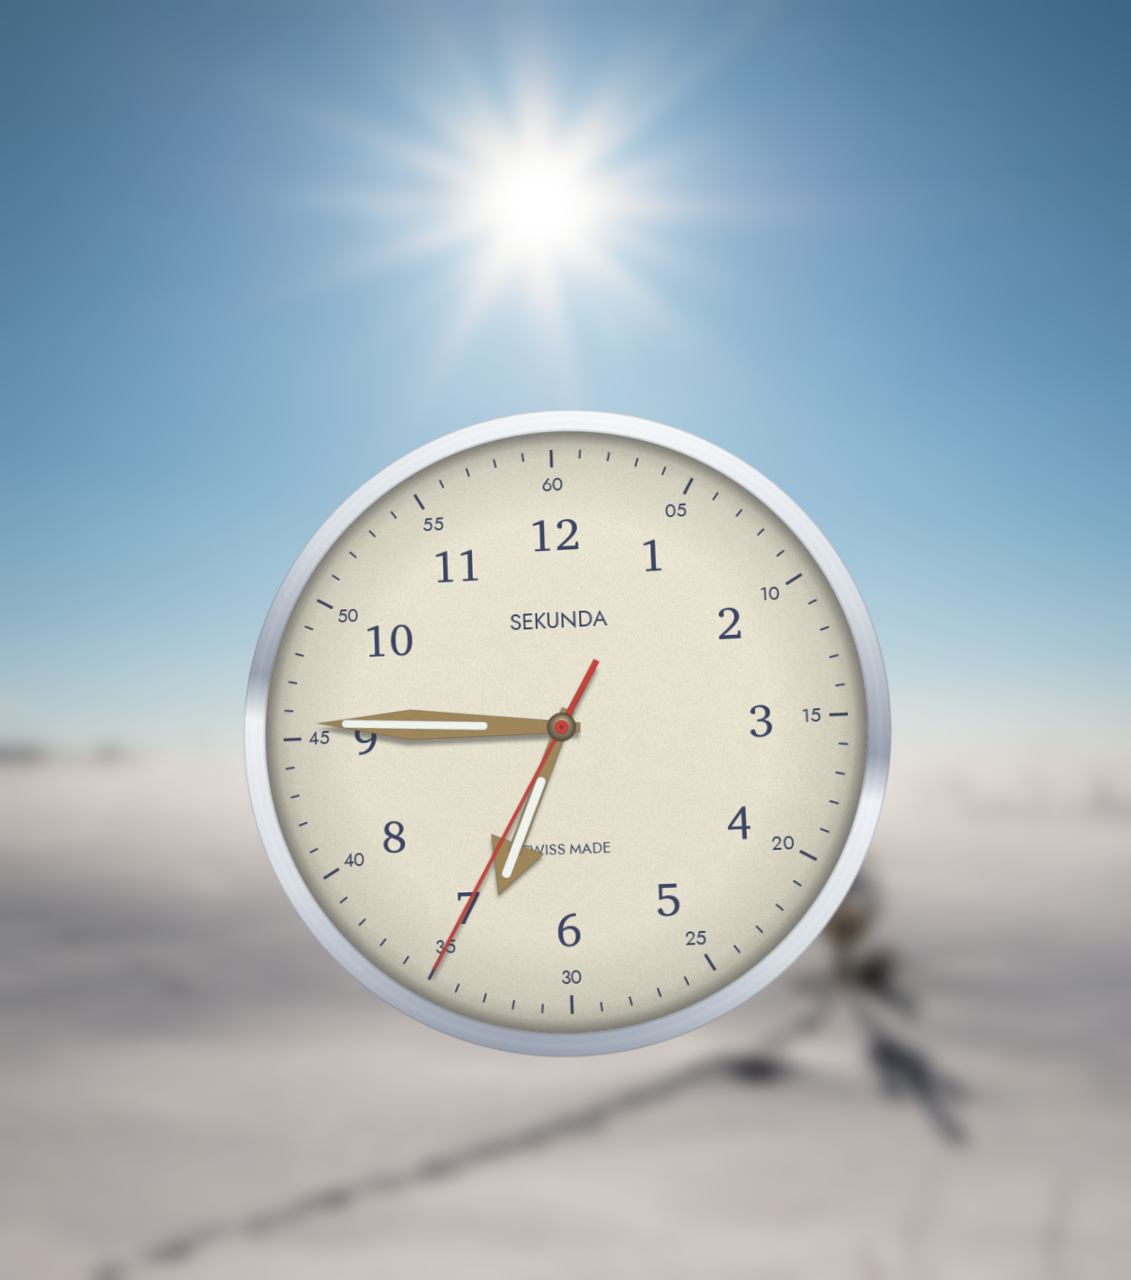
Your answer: 6 h 45 min 35 s
